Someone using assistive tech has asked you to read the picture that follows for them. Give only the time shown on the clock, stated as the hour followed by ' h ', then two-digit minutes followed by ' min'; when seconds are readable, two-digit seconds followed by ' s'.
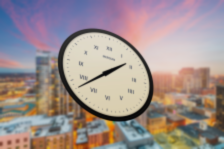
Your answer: 1 h 38 min
